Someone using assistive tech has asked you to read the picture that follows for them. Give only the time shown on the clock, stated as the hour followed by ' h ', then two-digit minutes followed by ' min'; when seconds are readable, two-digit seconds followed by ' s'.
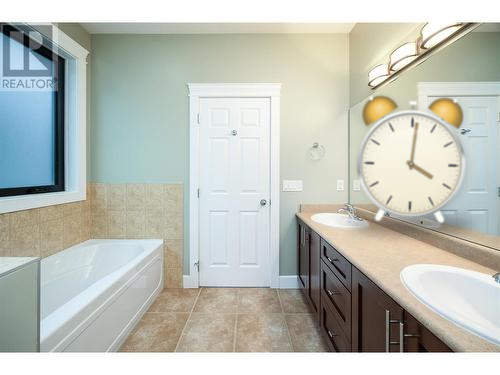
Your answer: 4 h 01 min
